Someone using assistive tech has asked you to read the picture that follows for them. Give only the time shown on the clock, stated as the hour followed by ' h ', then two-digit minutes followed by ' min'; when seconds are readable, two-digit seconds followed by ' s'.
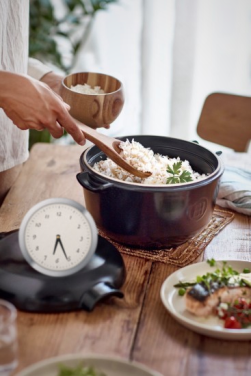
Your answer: 6 h 26 min
